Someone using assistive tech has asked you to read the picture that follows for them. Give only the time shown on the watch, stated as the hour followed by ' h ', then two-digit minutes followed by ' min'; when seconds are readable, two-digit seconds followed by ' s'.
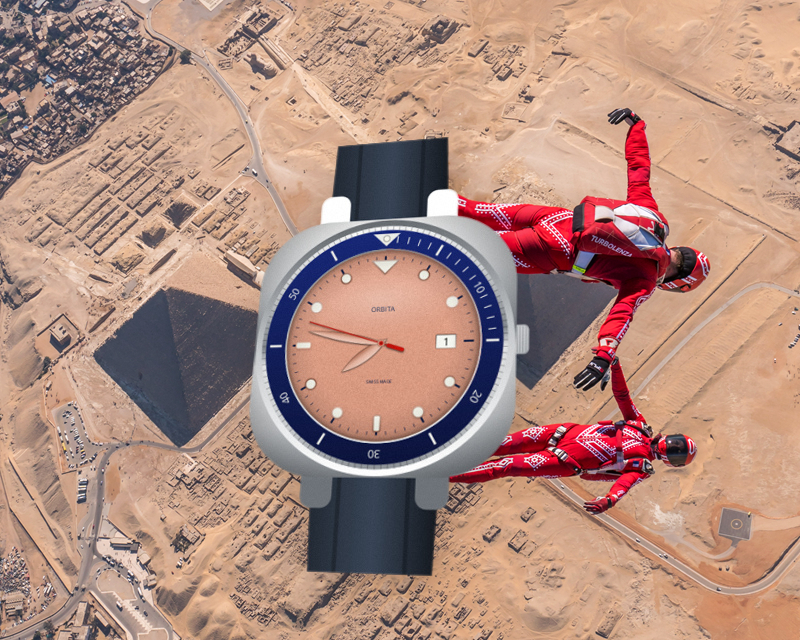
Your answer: 7 h 46 min 48 s
